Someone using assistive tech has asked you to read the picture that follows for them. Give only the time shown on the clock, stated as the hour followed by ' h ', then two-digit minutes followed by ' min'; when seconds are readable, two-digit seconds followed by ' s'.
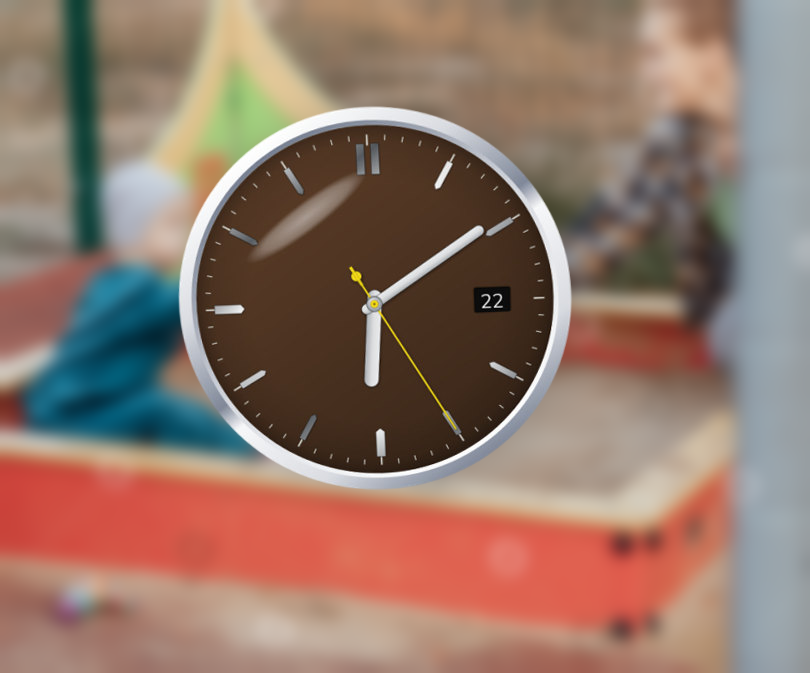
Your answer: 6 h 09 min 25 s
